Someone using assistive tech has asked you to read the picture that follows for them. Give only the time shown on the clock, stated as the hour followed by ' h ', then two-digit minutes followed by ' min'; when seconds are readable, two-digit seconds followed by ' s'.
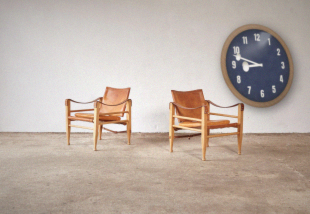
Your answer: 8 h 48 min
